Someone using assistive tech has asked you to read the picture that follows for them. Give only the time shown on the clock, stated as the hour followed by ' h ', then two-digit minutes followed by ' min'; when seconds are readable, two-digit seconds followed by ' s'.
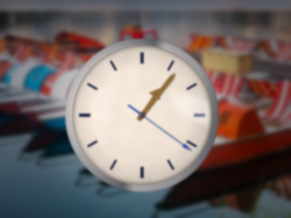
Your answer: 1 h 06 min 21 s
